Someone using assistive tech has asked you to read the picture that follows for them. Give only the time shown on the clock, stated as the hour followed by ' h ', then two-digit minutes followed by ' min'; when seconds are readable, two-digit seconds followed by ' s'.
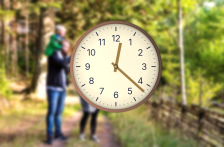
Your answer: 12 h 22 min
